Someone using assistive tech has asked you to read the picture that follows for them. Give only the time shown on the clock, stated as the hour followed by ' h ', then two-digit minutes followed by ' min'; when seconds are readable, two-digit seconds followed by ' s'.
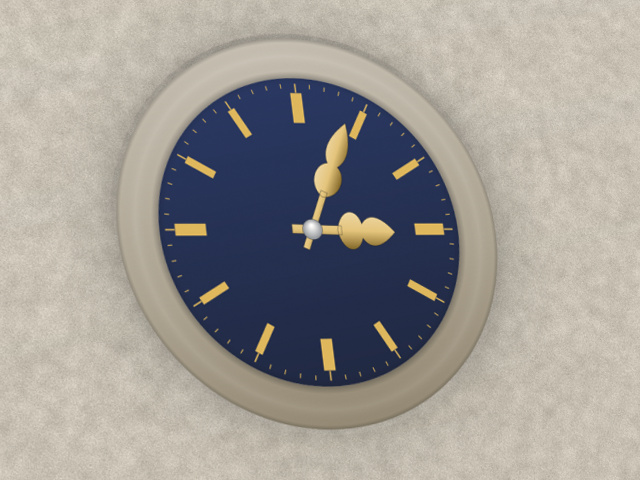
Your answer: 3 h 04 min
